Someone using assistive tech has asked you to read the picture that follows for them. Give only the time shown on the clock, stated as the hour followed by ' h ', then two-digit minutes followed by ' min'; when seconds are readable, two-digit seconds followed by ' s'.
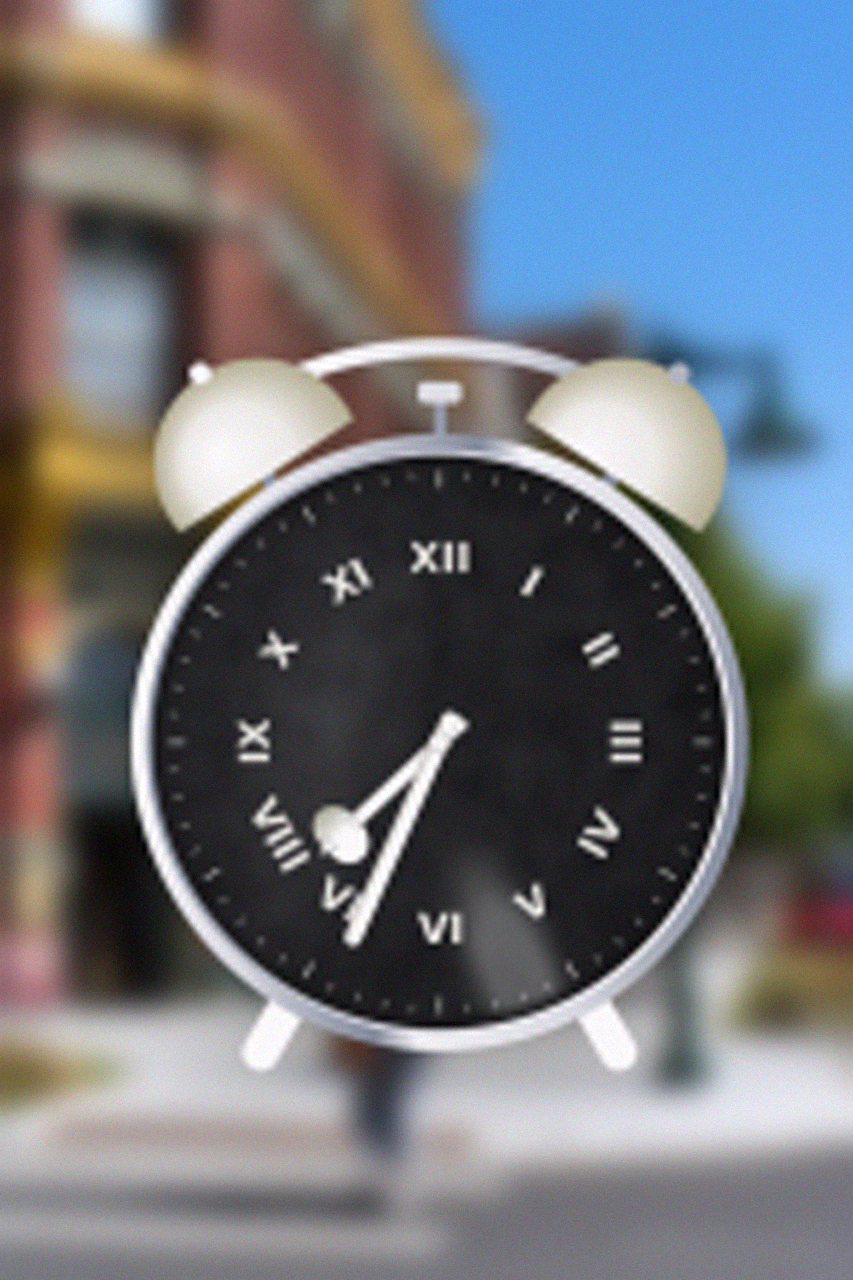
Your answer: 7 h 34 min
